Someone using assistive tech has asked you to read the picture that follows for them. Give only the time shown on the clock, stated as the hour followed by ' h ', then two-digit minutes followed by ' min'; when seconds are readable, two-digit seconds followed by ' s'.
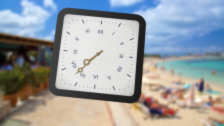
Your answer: 7 h 37 min
